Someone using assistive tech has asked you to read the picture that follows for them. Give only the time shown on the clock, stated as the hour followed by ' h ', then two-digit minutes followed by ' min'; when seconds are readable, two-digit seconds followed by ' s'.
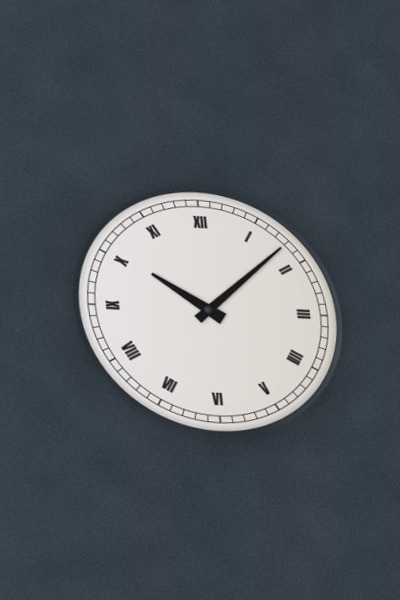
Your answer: 10 h 08 min
